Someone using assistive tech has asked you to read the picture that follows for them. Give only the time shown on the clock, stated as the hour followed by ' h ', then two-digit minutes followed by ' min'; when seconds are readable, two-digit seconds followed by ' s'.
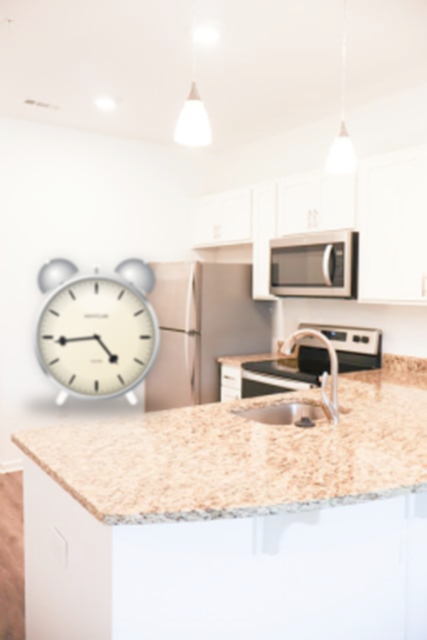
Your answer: 4 h 44 min
